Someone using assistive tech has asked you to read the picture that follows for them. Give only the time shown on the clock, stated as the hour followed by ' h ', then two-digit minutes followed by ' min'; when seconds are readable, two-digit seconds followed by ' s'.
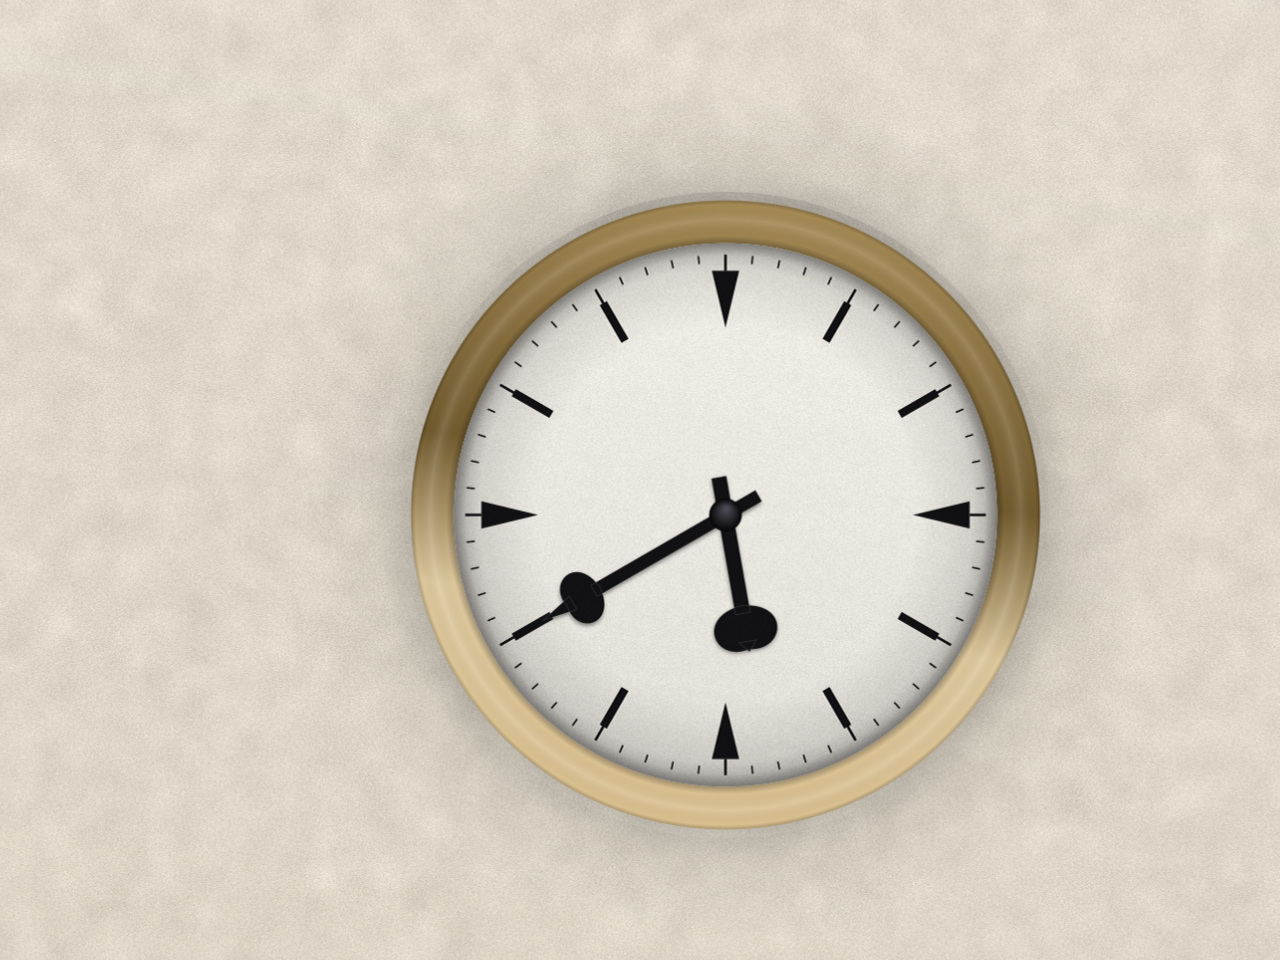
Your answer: 5 h 40 min
